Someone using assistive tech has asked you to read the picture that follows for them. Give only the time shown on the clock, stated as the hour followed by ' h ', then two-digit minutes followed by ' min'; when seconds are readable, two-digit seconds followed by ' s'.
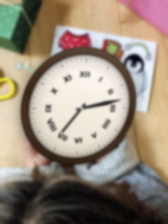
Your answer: 7 h 13 min
